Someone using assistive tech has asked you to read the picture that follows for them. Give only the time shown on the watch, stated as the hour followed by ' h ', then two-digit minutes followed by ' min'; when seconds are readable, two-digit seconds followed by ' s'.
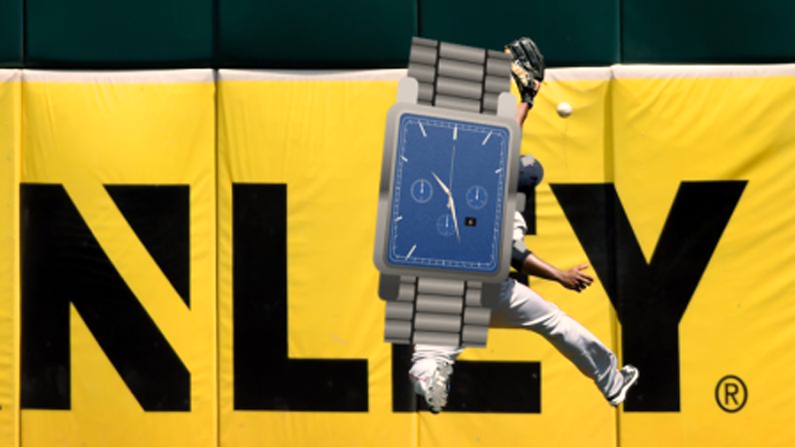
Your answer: 10 h 27 min
